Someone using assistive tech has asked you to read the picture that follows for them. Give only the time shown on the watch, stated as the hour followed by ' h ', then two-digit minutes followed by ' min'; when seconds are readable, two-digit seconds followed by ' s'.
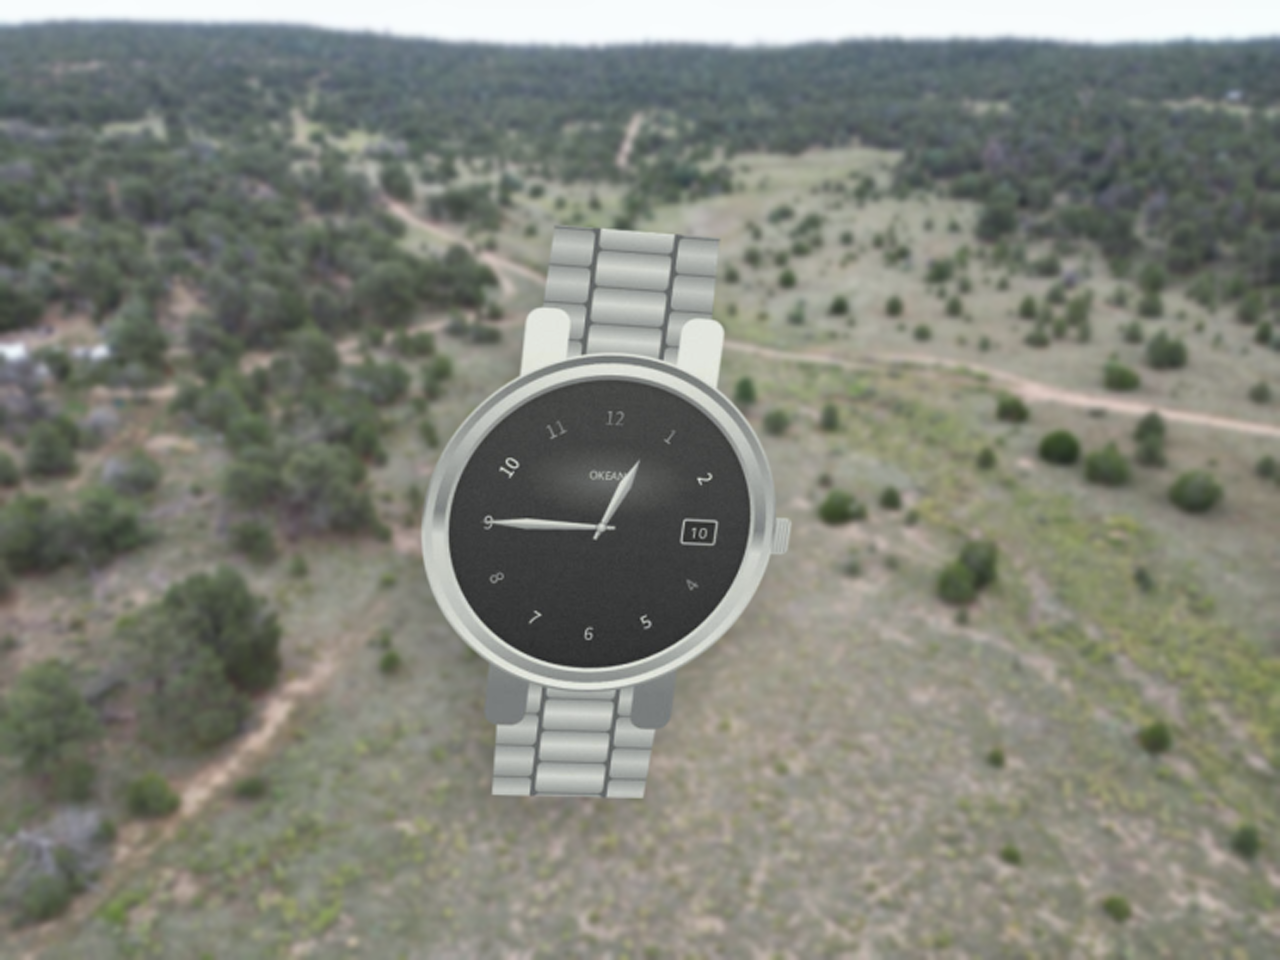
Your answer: 12 h 45 min
